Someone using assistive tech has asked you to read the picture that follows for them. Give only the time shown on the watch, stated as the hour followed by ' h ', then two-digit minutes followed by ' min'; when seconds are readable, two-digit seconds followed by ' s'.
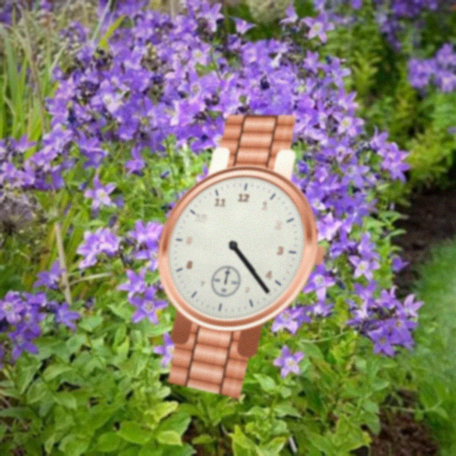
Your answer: 4 h 22 min
